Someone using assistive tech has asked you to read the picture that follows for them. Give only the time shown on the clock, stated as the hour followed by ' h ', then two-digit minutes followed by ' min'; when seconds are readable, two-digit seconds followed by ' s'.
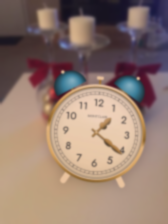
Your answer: 1 h 21 min
